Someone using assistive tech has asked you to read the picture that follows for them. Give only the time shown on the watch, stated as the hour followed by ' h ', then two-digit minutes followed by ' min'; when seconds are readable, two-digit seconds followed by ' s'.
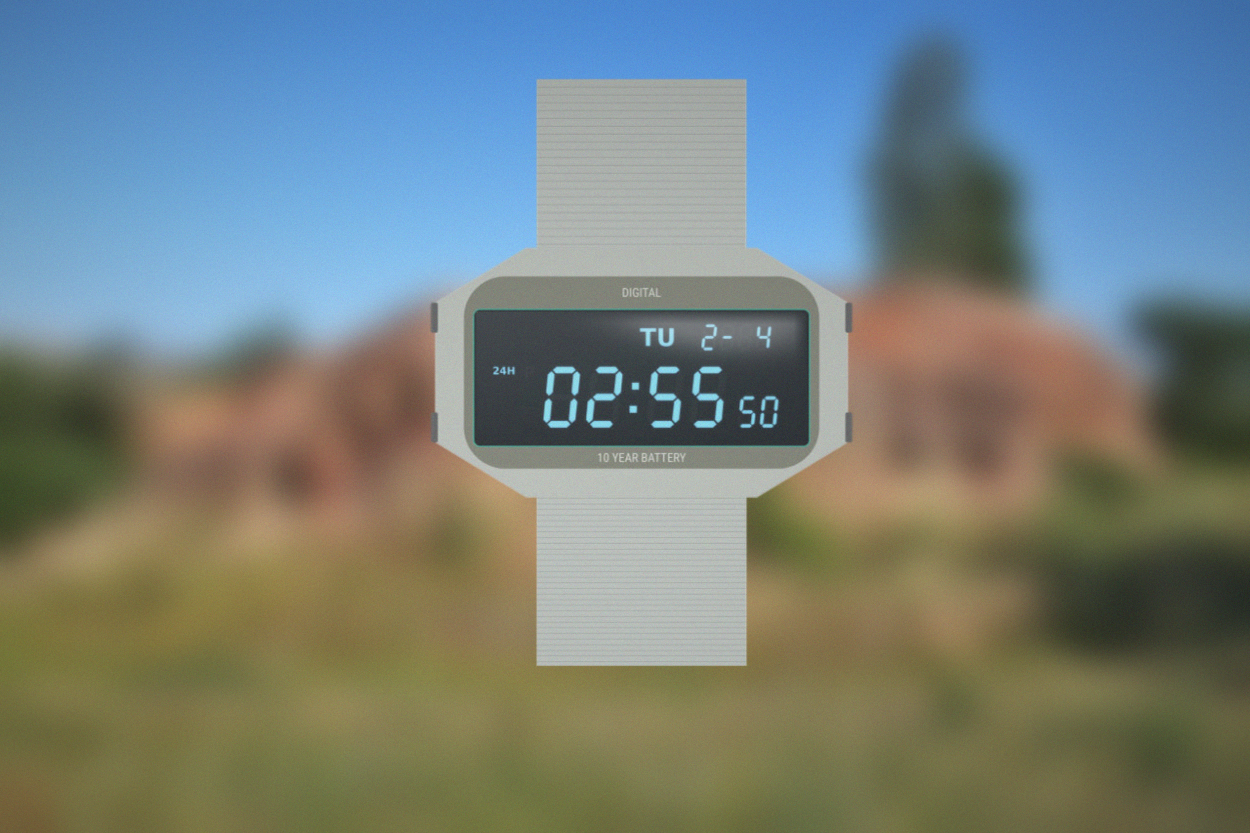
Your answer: 2 h 55 min 50 s
